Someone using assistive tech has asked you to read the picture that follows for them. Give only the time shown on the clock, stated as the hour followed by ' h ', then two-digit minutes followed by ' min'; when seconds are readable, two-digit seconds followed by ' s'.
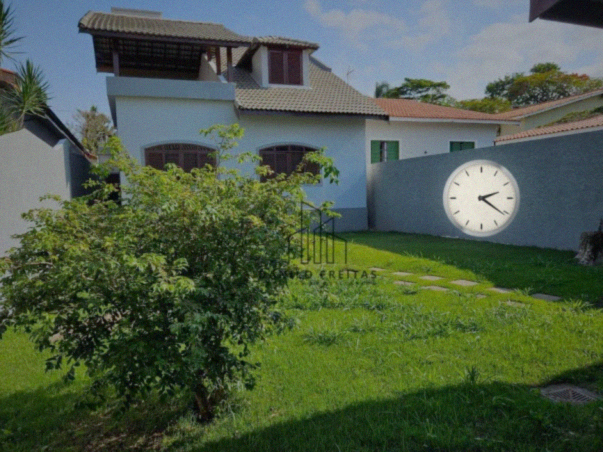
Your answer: 2 h 21 min
